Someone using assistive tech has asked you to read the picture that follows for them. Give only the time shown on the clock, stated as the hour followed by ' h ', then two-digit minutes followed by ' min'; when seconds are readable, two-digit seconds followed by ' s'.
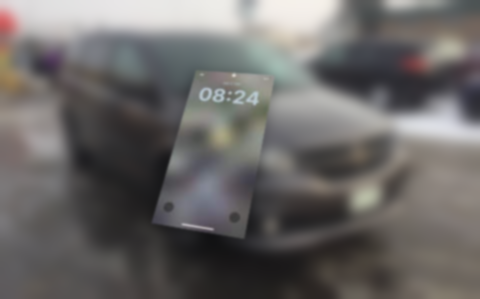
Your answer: 8 h 24 min
